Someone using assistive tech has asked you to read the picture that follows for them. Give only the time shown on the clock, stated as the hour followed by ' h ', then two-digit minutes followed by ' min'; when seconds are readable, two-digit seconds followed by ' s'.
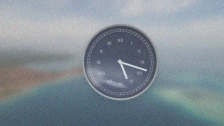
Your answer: 5 h 18 min
